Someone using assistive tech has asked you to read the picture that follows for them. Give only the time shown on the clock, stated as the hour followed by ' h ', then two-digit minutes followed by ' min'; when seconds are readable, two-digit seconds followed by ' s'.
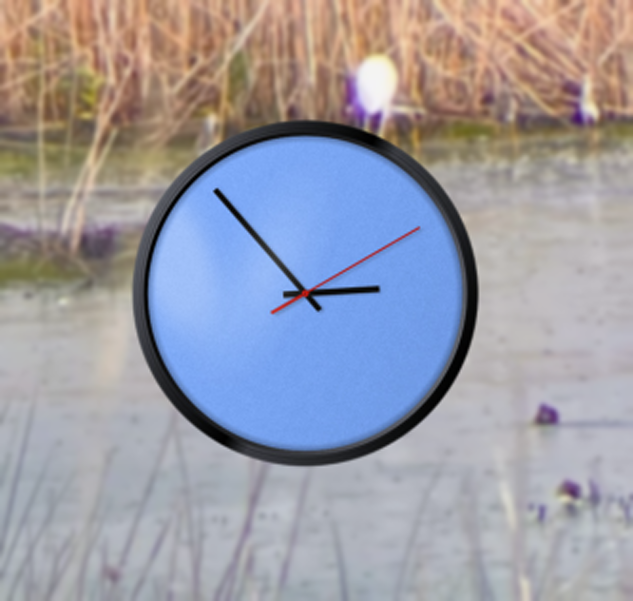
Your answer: 2 h 53 min 10 s
